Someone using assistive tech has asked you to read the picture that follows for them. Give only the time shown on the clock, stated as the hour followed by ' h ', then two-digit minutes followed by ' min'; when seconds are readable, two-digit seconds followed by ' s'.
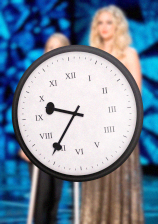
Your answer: 9 h 36 min
